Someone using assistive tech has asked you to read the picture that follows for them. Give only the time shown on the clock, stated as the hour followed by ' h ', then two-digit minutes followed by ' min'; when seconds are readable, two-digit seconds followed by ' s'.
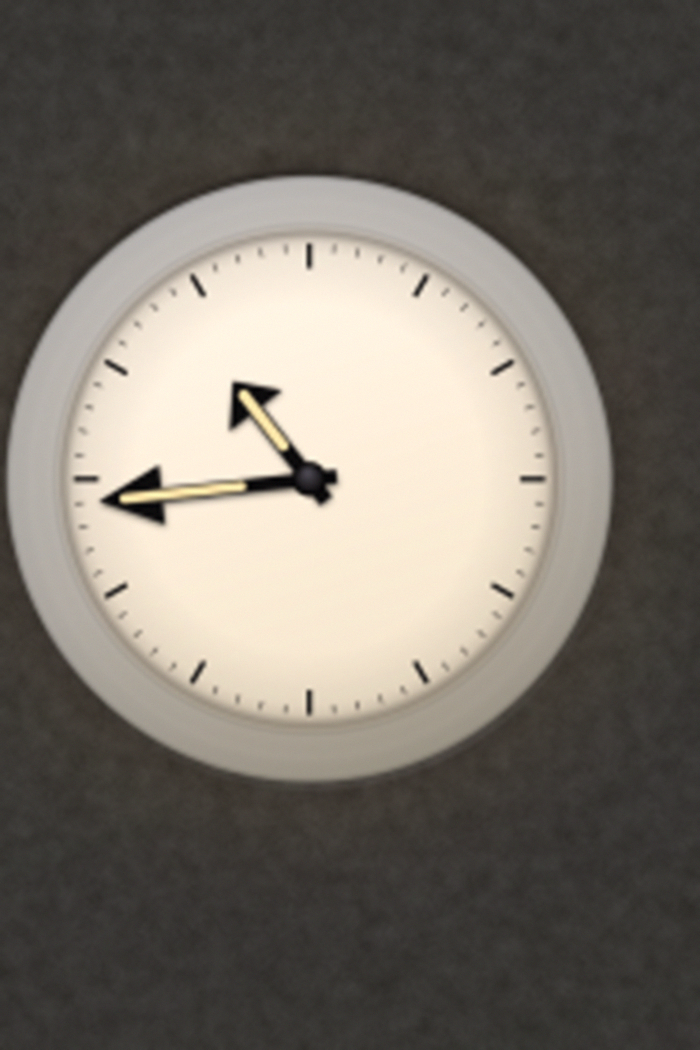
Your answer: 10 h 44 min
